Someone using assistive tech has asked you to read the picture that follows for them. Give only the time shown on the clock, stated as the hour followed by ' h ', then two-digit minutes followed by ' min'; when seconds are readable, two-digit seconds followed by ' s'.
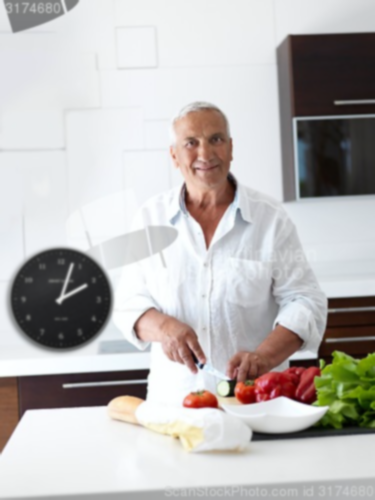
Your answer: 2 h 03 min
